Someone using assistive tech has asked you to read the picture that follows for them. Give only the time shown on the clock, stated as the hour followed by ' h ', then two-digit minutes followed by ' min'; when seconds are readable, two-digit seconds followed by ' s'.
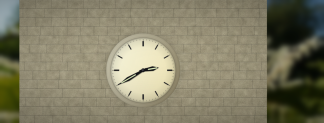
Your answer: 2 h 40 min
